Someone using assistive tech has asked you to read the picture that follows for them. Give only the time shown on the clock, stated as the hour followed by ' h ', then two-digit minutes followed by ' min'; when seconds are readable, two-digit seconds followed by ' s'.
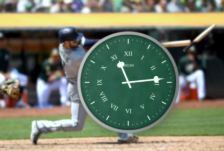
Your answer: 11 h 14 min
